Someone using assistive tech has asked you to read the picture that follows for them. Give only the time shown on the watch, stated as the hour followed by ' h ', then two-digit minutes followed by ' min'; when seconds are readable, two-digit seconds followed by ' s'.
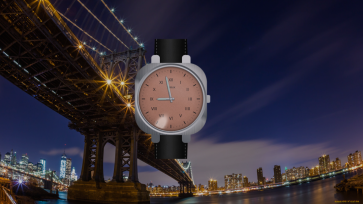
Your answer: 8 h 58 min
